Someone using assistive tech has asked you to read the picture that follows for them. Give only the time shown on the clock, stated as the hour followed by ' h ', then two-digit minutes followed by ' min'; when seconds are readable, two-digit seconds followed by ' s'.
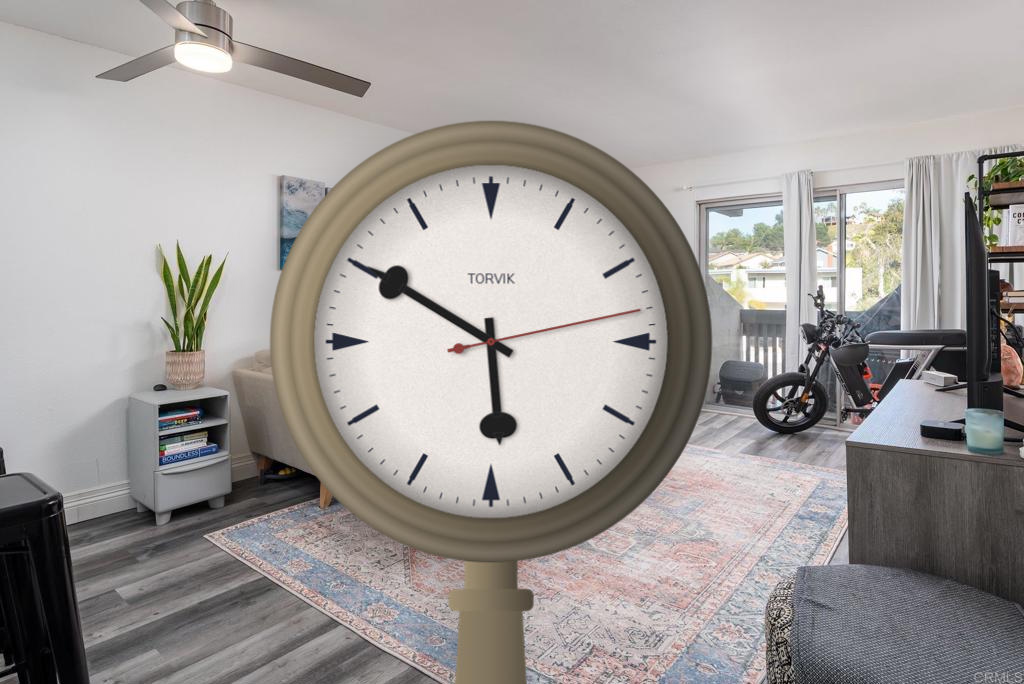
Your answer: 5 h 50 min 13 s
